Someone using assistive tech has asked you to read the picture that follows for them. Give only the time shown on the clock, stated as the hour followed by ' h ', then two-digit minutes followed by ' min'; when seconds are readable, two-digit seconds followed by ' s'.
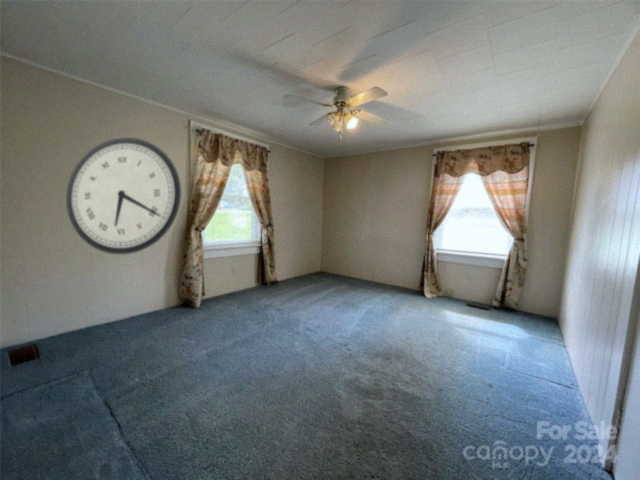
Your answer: 6 h 20 min
